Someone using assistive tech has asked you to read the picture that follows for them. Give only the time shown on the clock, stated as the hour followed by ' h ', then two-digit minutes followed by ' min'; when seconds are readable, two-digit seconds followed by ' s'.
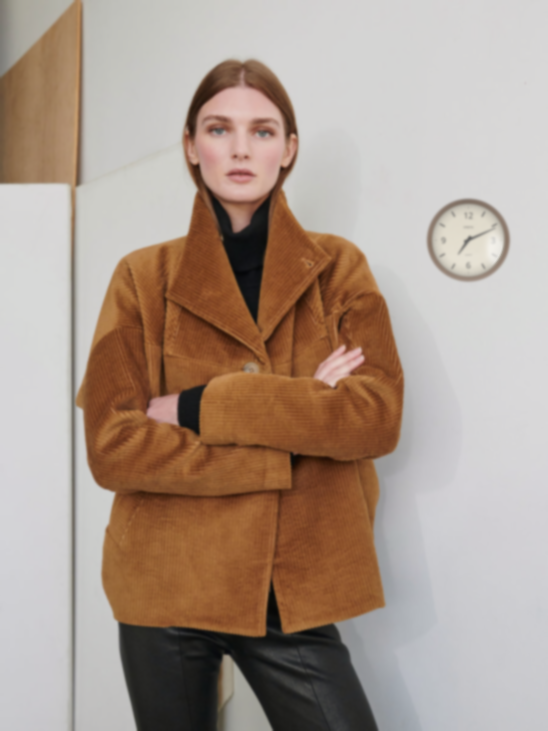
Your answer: 7 h 11 min
